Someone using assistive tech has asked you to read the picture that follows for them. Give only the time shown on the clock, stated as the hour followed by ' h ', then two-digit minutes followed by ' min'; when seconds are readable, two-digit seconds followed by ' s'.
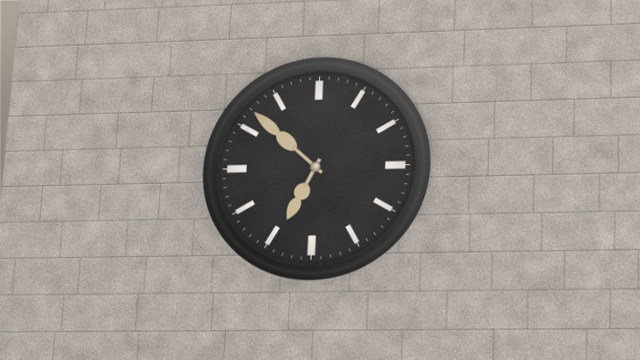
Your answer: 6 h 52 min
